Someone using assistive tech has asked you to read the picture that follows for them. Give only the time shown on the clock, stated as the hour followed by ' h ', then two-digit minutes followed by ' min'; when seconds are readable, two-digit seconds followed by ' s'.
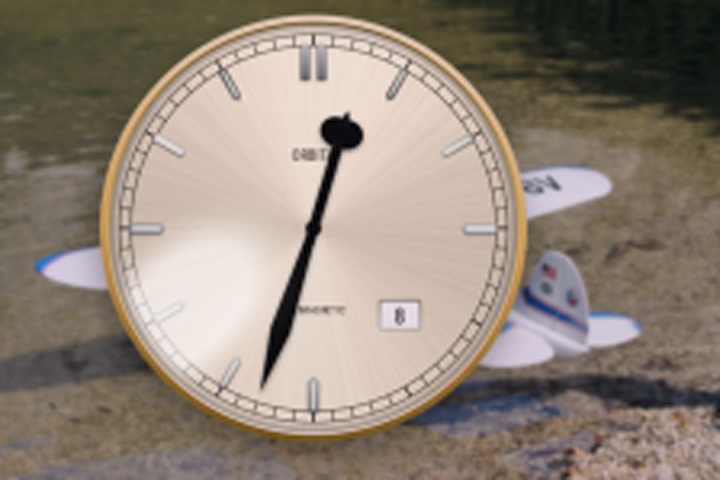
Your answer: 12 h 33 min
